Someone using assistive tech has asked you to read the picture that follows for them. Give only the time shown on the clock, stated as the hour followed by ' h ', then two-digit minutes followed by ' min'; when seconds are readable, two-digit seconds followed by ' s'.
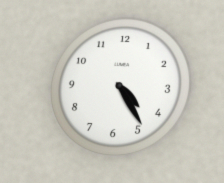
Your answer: 4 h 24 min
